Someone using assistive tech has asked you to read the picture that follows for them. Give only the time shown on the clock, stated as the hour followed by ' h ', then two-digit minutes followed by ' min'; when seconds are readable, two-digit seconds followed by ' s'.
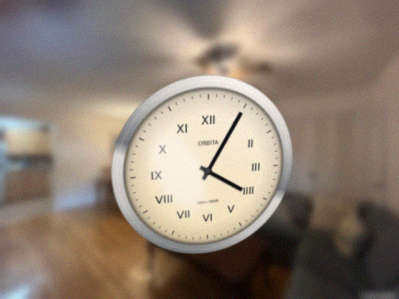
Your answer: 4 h 05 min
